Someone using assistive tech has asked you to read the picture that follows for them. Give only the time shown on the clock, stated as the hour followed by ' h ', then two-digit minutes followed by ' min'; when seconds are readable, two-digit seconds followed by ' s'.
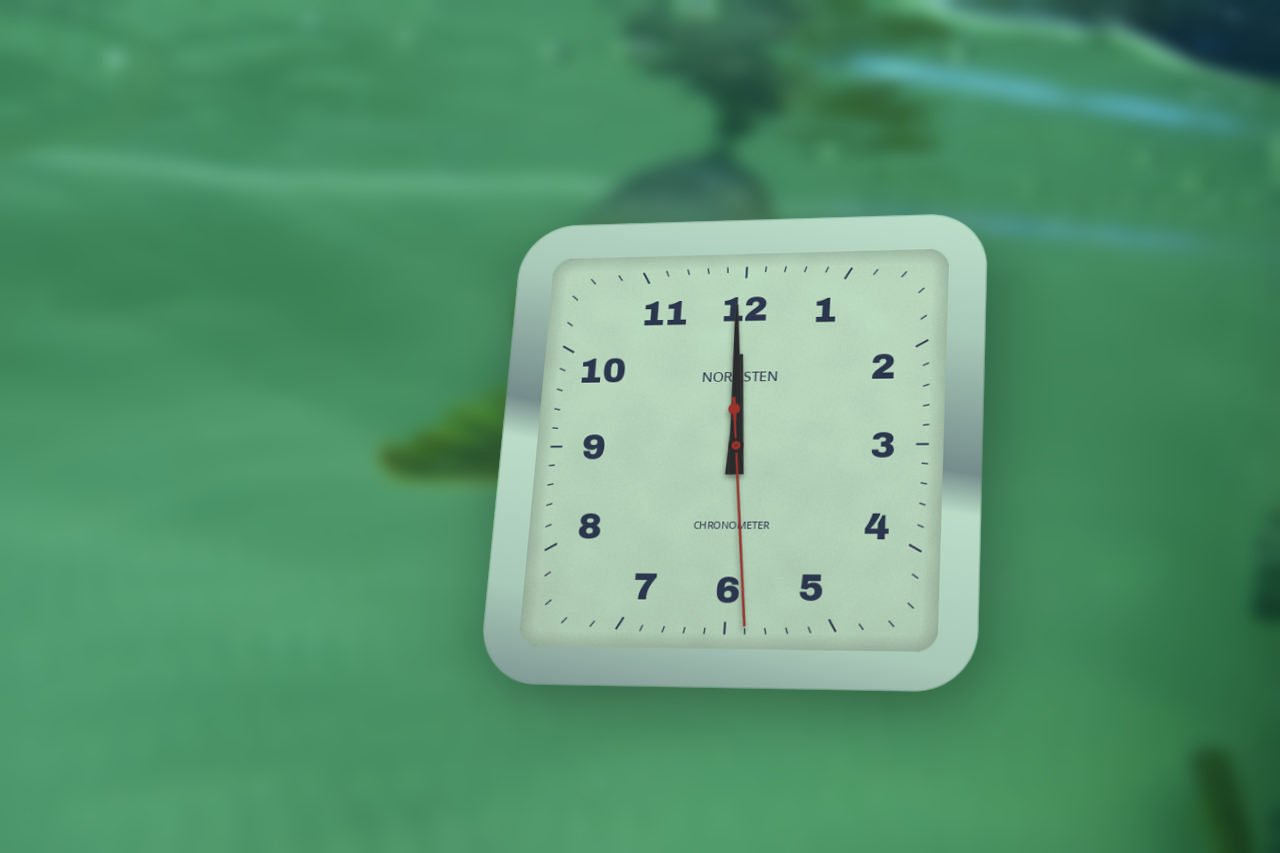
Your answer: 11 h 59 min 29 s
